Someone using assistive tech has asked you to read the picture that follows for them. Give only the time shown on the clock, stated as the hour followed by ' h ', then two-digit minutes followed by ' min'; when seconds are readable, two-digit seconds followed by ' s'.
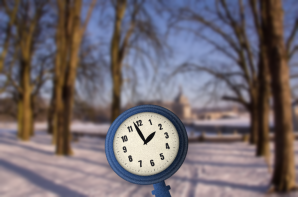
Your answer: 1 h 58 min
